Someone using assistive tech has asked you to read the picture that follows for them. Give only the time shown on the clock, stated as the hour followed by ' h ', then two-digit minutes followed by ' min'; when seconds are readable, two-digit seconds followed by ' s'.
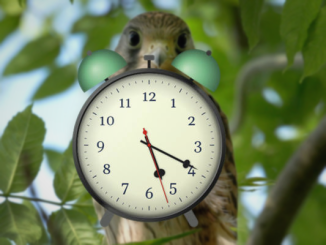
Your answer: 5 h 19 min 27 s
